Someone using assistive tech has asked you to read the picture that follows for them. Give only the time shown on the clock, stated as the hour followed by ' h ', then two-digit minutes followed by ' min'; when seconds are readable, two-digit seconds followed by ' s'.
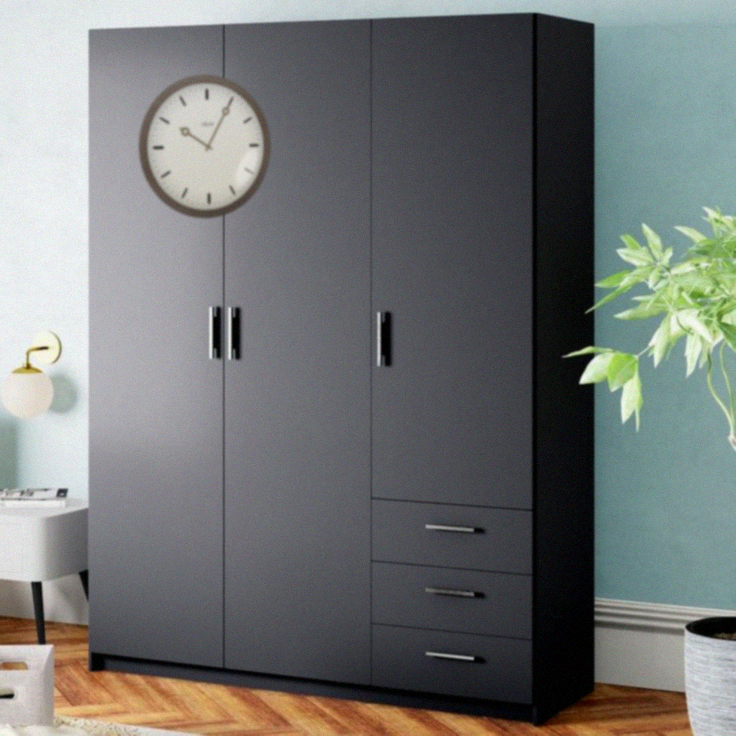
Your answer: 10 h 05 min
